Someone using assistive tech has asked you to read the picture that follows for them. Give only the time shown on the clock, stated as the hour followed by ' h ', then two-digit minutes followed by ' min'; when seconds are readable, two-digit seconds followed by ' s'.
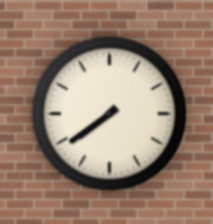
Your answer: 7 h 39 min
